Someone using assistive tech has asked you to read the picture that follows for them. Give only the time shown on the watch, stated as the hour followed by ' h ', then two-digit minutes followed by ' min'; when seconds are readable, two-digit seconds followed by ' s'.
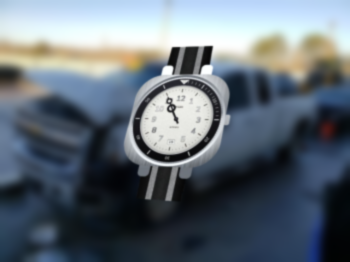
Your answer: 10 h 55 min
